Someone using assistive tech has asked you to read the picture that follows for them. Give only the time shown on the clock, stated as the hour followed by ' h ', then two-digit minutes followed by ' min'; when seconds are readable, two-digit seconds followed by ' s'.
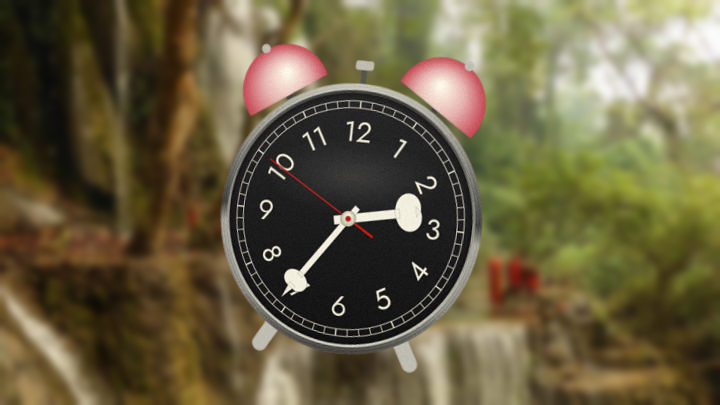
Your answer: 2 h 35 min 50 s
